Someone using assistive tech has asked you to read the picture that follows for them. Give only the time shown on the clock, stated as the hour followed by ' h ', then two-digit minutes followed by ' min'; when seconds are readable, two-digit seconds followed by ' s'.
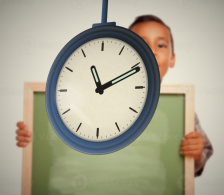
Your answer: 11 h 11 min
